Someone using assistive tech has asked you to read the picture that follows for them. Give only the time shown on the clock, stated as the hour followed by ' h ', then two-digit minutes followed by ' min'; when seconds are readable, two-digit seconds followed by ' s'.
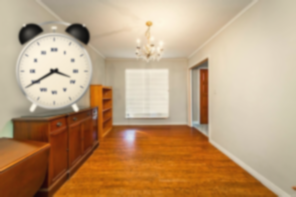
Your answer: 3 h 40 min
